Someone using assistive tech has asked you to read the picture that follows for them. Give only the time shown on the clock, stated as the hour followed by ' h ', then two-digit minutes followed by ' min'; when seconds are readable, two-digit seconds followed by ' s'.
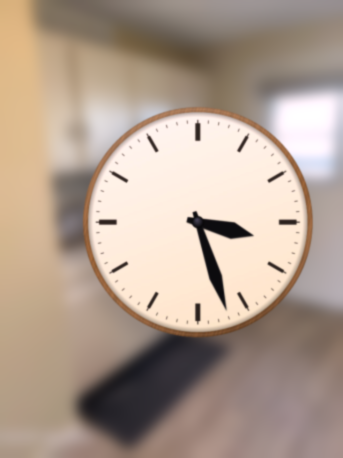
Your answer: 3 h 27 min
